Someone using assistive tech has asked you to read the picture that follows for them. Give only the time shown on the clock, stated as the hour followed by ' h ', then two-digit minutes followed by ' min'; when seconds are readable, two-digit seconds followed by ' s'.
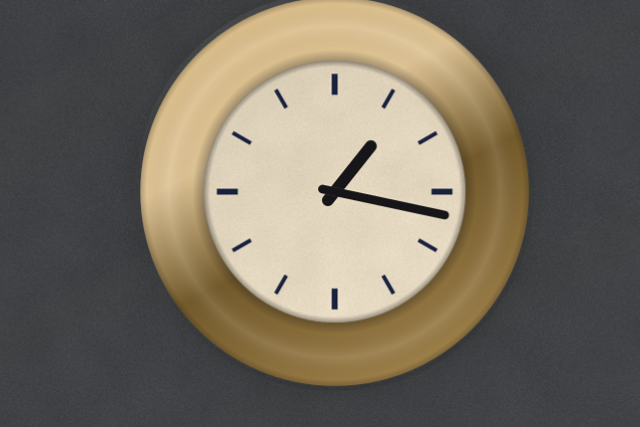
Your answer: 1 h 17 min
